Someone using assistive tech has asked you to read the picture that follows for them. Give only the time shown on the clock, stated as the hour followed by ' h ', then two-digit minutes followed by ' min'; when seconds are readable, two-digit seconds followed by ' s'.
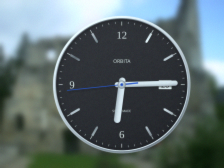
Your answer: 6 h 14 min 44 s
